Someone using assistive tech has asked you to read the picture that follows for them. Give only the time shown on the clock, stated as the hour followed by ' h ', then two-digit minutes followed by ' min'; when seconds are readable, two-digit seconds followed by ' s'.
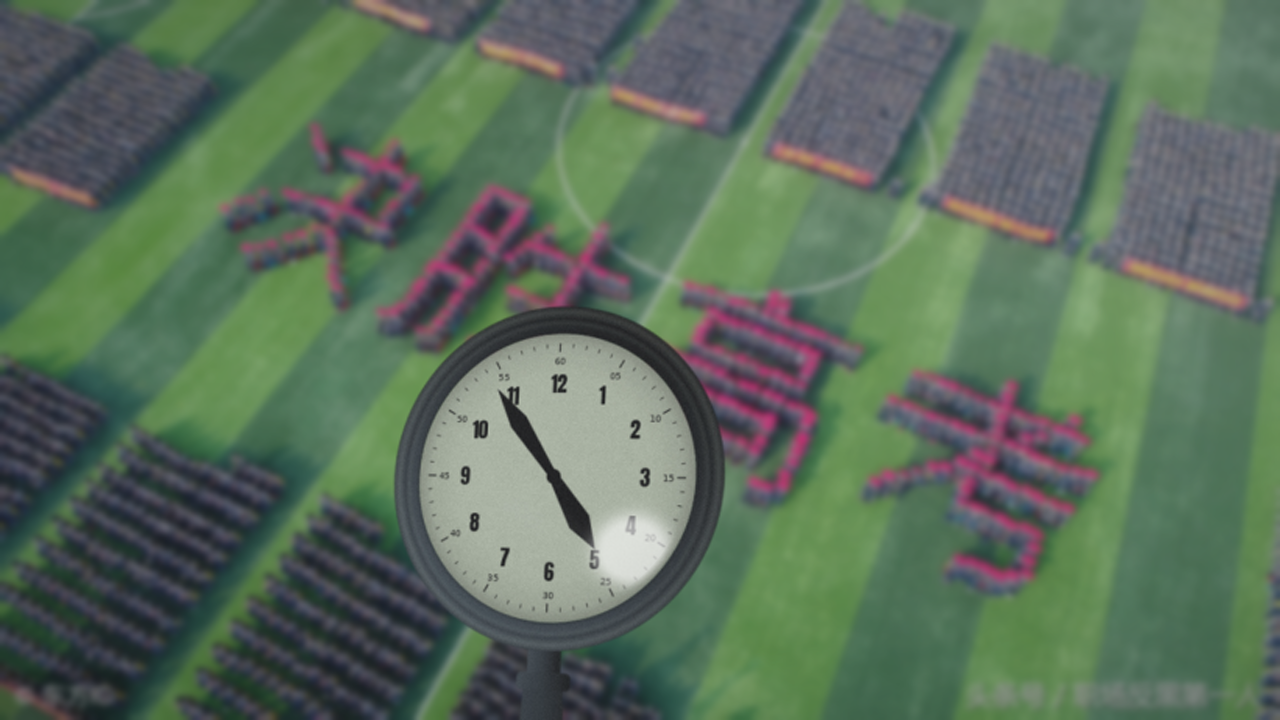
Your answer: 4 h 54 min
